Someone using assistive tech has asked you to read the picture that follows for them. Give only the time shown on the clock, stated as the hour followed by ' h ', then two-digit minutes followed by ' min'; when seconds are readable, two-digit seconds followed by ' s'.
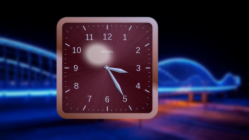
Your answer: 3 h 25 min
